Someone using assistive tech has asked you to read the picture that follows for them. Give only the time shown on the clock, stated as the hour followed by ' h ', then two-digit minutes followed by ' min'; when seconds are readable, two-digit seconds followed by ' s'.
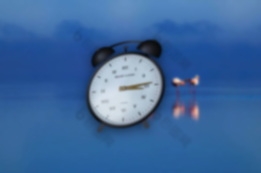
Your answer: 3 h 14 min
